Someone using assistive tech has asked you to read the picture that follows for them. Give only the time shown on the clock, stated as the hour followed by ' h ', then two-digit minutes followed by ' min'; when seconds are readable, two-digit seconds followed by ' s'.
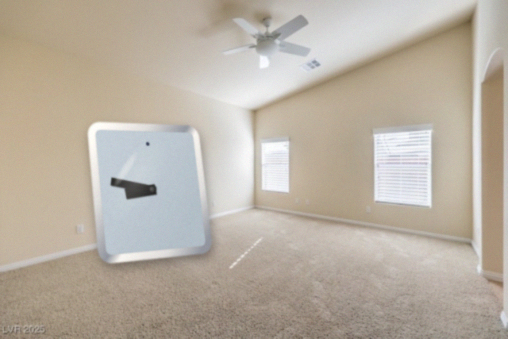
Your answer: 8 h 47 min
